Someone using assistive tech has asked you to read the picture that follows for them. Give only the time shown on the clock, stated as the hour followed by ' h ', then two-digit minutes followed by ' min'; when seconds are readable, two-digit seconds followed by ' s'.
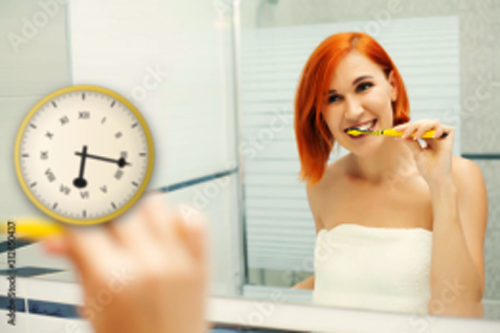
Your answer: 6 h 17 min
